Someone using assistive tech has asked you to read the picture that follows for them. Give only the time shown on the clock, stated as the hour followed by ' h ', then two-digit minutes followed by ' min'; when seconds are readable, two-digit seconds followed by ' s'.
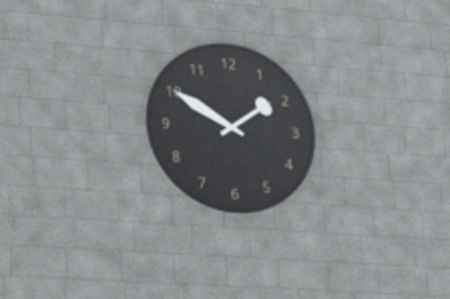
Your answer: 1 h 50 min
